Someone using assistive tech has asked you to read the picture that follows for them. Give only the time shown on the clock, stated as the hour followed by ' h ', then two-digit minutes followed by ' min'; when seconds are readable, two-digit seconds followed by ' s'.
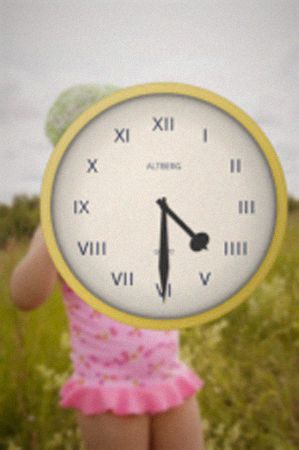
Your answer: 4 h 30 min
